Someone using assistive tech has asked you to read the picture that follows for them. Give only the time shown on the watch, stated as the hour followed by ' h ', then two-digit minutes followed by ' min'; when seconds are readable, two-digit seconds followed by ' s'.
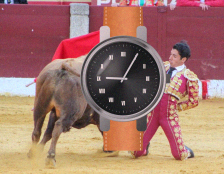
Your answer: 9 h 05 min
